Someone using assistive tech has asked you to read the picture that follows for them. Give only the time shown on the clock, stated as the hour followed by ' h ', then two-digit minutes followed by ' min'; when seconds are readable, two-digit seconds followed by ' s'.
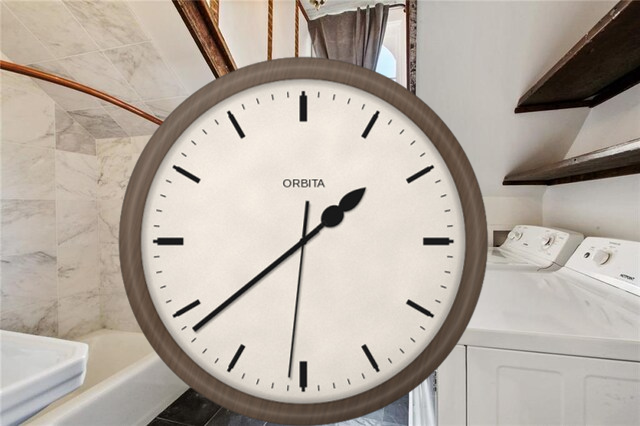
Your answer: 1 h 38 min 31 s
